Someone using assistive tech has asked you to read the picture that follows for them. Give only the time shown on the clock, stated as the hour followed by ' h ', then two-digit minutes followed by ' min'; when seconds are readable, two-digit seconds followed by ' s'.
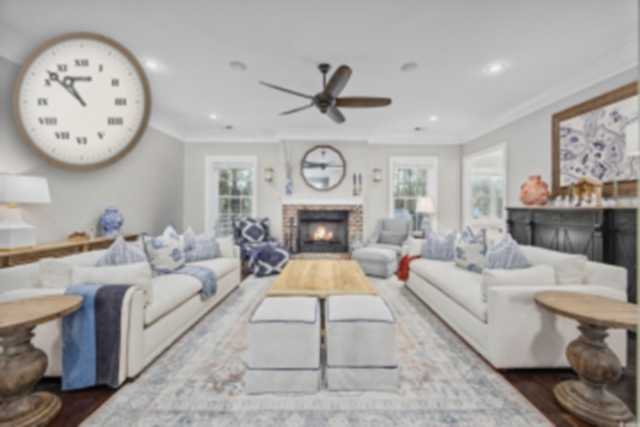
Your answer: 10 h 52 min
